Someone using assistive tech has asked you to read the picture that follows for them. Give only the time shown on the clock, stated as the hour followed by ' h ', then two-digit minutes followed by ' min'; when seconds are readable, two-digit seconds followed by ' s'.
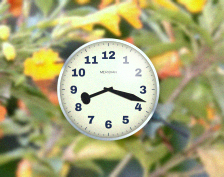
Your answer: 8 h 18 min
